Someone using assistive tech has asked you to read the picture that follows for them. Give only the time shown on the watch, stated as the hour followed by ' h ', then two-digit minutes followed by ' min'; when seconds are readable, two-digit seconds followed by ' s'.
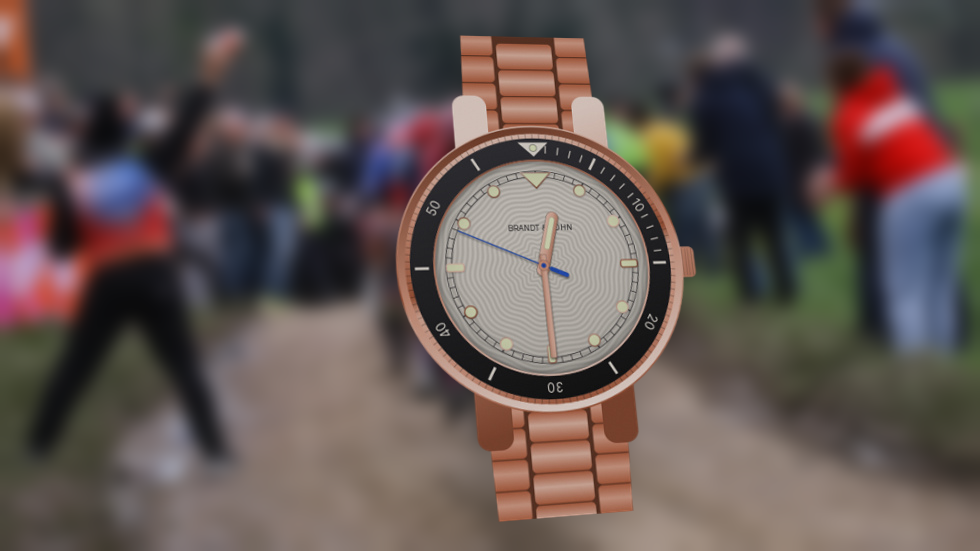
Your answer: 12 h 29 min 49 s
